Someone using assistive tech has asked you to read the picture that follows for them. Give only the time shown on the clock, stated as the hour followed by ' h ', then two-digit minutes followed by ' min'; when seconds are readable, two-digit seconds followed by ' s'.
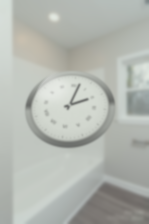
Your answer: 2 h 02 min
